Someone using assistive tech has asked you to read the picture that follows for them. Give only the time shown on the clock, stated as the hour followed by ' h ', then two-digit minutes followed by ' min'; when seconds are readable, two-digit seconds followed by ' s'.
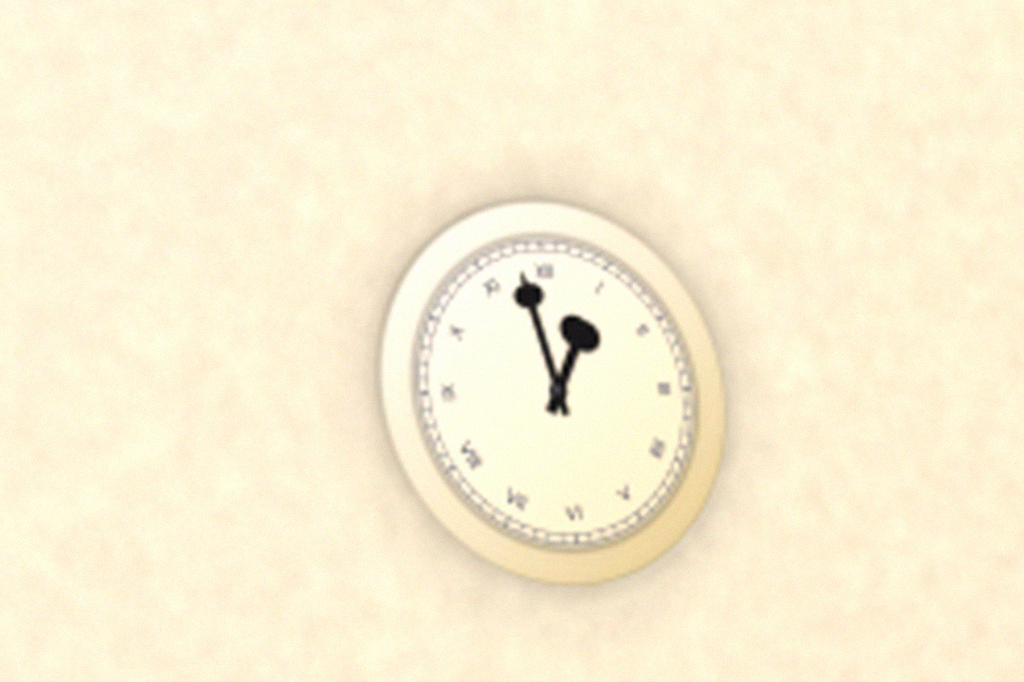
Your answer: 12 h 58 min
